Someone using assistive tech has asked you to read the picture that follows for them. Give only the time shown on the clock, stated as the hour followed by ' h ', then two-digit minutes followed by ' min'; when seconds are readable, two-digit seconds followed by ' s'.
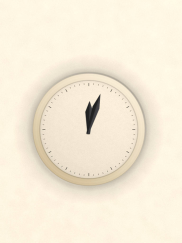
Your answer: 12 h 03 min
